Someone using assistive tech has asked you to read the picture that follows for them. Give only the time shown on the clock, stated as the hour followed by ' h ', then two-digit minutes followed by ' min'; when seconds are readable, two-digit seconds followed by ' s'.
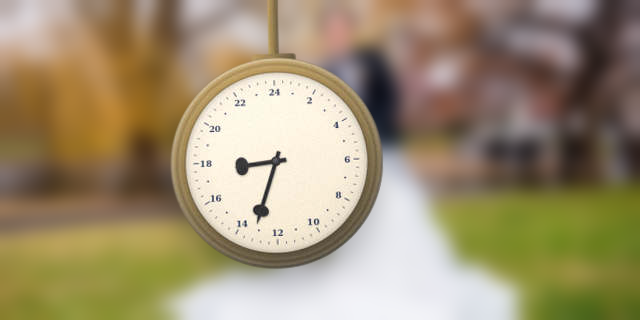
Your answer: 17 h 33 min
